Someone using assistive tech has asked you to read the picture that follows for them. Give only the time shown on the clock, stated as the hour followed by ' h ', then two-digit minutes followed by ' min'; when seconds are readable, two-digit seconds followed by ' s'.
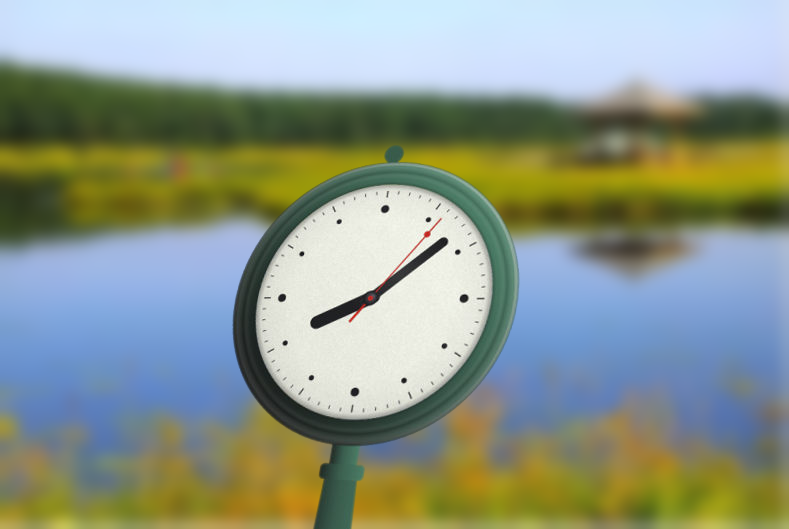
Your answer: 8 h 08 min 06 s
